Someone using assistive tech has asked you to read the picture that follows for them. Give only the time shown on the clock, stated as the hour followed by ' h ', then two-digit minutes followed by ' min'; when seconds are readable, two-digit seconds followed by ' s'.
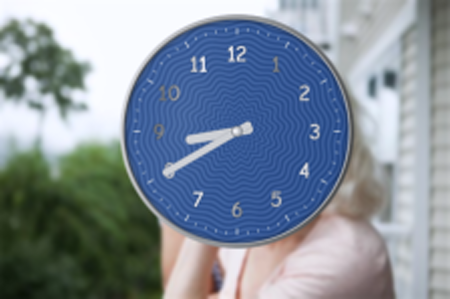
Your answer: 8 h 40 min
